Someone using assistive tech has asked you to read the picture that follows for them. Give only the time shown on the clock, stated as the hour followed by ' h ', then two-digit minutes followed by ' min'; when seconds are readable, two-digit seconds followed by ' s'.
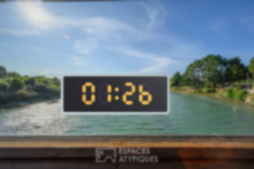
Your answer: 1 h 26 min
